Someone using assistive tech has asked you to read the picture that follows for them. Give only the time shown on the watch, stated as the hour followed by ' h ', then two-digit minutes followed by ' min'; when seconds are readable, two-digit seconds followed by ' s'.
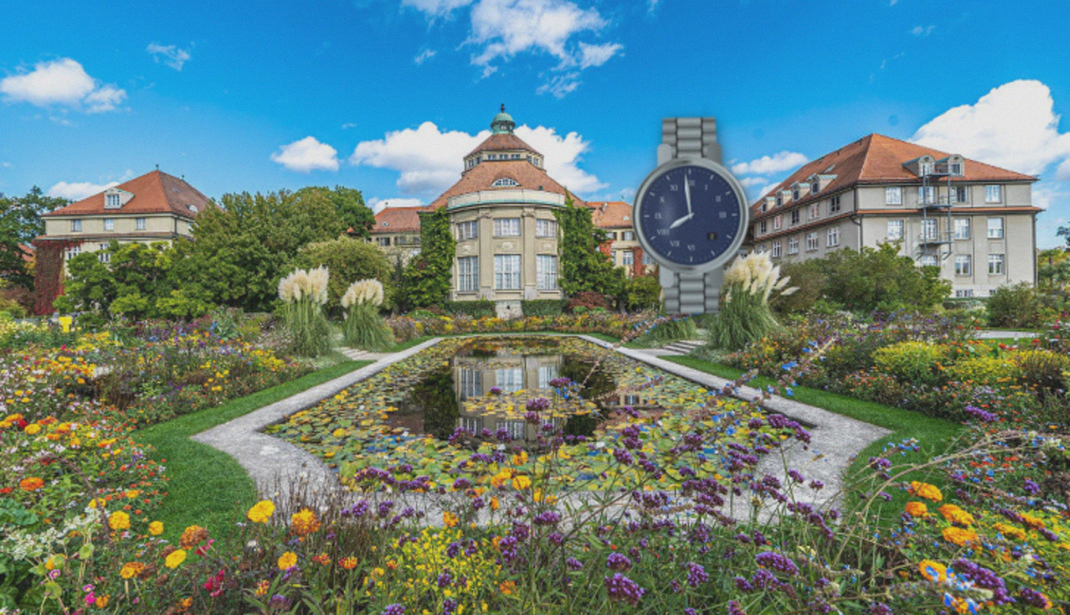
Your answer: 7 h 59 min
